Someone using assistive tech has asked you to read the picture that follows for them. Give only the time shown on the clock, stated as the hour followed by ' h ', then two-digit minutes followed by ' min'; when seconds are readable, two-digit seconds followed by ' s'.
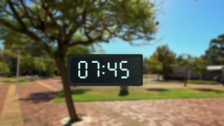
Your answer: 7 h 45 min
